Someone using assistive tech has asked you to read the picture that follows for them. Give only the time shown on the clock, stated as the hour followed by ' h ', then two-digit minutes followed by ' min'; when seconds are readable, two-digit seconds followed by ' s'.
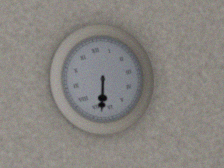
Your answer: 6 h 33 min
